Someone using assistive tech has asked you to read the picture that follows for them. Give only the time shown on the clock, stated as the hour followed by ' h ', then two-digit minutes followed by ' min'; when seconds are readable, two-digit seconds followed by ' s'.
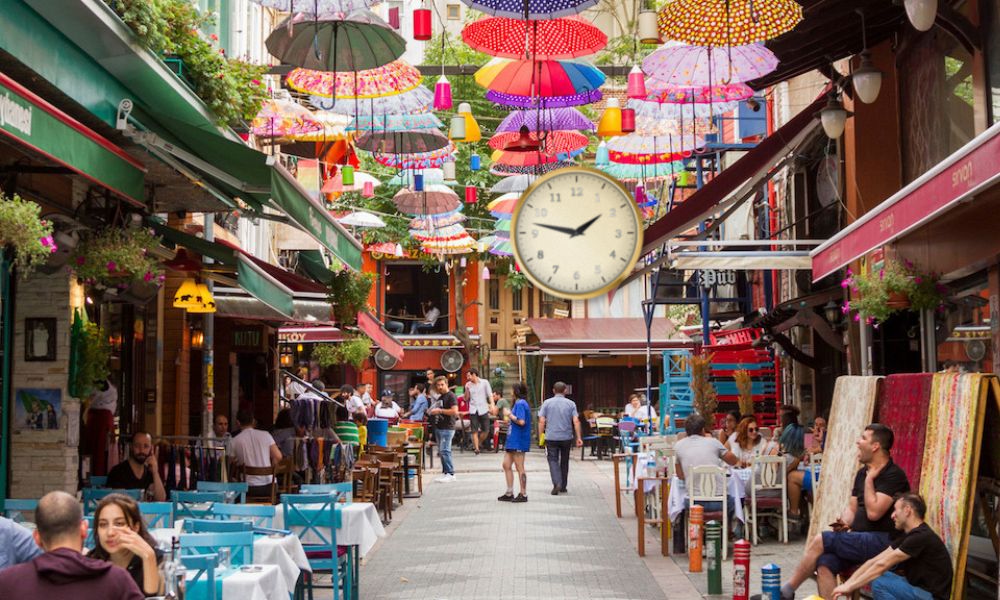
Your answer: 1 h 47 min
